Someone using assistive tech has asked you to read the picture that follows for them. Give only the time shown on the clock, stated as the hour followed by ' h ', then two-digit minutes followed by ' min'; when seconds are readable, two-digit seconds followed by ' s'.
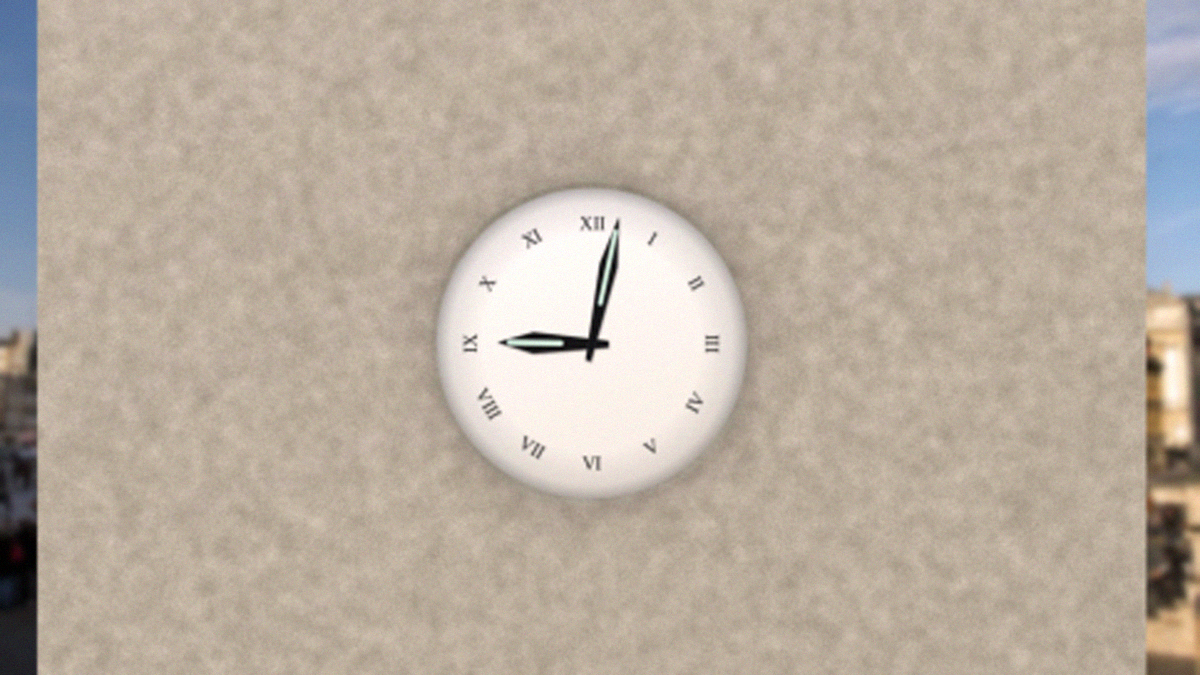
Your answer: 9 h 02 min
